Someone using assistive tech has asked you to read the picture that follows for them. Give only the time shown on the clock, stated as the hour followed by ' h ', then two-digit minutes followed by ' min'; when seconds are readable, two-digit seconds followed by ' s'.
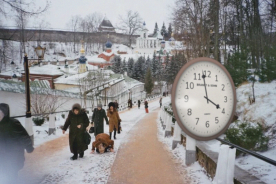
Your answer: 3 h 58 min
